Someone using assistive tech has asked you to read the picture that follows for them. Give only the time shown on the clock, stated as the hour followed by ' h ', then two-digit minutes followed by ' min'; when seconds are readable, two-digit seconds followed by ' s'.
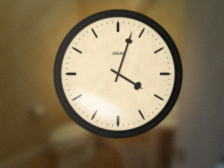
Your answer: 4 h 03 min
